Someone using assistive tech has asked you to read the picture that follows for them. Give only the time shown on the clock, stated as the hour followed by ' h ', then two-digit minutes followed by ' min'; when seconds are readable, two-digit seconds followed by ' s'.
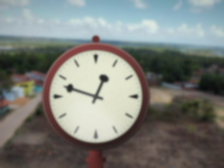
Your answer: 12 h 48 min
